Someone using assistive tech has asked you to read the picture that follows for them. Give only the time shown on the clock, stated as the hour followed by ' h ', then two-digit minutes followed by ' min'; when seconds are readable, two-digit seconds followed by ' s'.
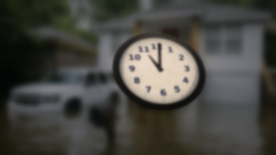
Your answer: 11 h 01 min
